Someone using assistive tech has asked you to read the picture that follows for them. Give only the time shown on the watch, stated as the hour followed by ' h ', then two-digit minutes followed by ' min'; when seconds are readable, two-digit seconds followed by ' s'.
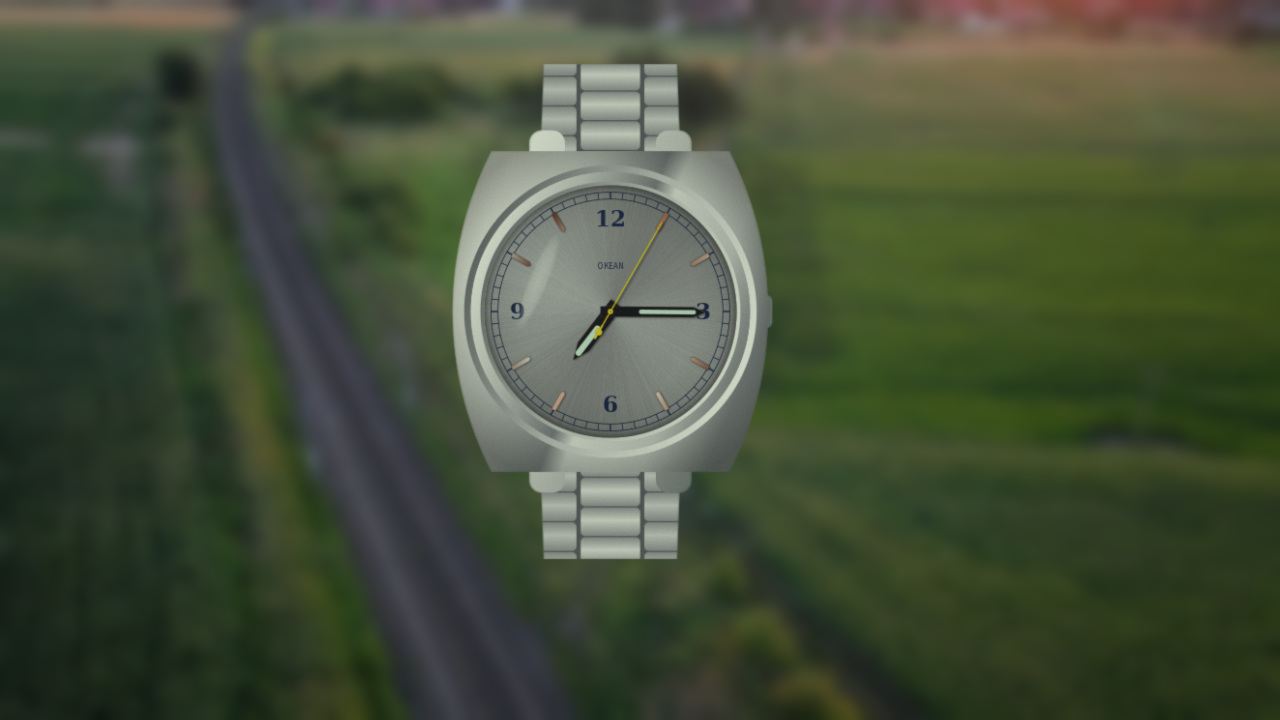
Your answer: 7 h 15 min 05 s
